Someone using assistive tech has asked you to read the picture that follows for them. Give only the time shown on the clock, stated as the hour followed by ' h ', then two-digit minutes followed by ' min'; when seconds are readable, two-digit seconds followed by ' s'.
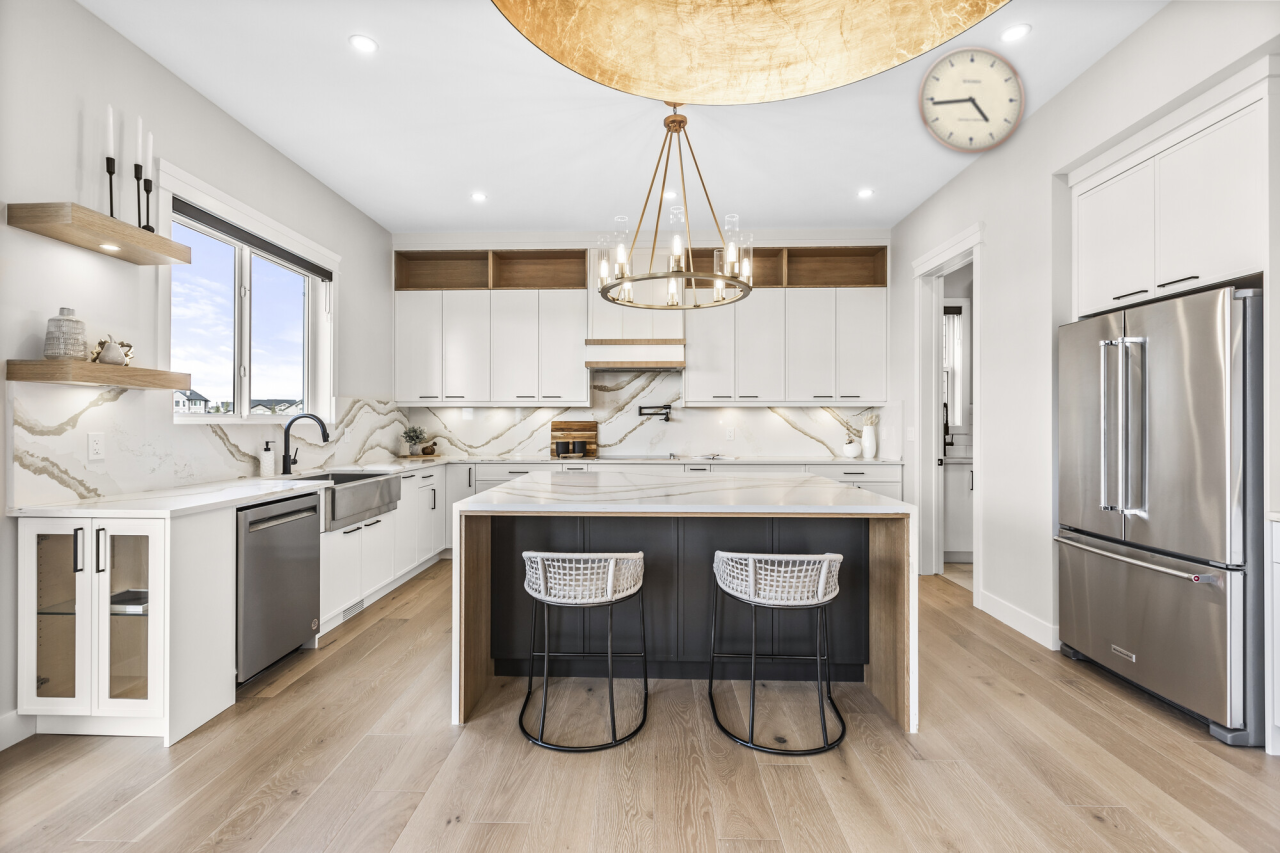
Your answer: 4 h 44 min
